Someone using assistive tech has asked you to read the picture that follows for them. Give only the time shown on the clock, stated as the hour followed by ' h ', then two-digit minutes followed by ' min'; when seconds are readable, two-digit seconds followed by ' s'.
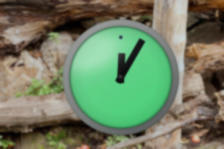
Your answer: 12 h 05 min
